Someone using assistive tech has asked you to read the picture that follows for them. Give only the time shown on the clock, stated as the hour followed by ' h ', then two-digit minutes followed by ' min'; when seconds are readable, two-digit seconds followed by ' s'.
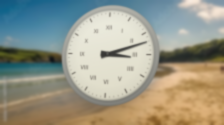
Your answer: 3 h 12 min
